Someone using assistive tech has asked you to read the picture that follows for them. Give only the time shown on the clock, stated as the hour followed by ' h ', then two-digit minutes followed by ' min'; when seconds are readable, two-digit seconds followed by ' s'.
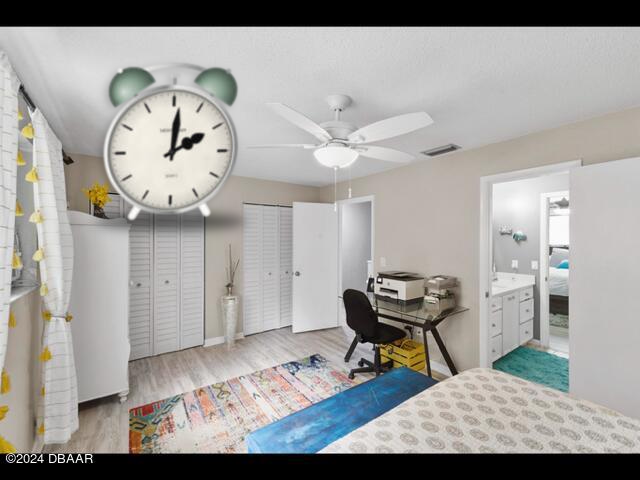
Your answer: 2 h 01 min
